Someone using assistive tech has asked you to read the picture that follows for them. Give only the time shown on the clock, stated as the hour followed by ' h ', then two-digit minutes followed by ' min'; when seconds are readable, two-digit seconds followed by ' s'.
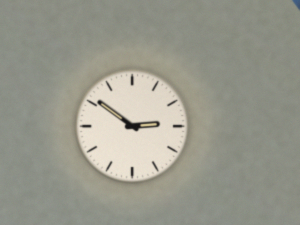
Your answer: 2 h 51 min
